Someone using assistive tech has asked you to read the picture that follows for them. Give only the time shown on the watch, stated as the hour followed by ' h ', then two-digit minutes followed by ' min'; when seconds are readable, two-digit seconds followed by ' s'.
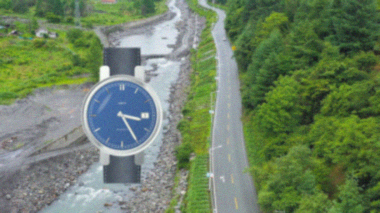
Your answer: 3 h 25 min
